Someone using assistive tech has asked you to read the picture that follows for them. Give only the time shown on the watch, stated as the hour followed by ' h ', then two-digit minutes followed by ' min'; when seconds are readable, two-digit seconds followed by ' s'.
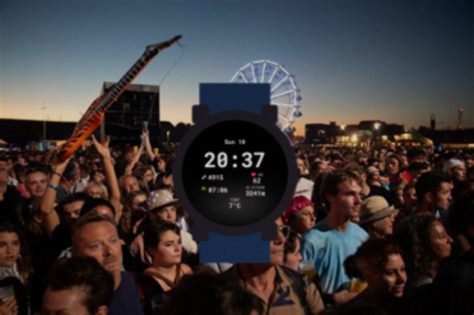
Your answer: 20 h 37 min
